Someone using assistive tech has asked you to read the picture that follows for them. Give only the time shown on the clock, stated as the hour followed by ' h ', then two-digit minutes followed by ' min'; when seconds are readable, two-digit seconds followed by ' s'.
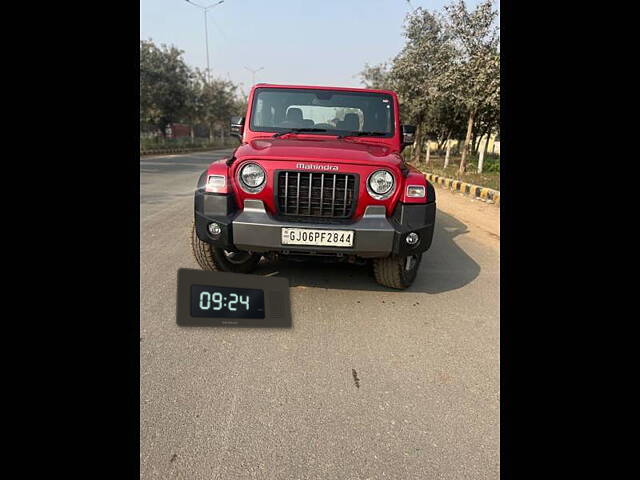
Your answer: 9 h 24 min
